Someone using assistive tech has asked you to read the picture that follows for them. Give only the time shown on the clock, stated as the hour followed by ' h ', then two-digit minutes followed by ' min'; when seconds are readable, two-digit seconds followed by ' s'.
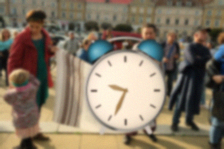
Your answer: 9 h 34 min
